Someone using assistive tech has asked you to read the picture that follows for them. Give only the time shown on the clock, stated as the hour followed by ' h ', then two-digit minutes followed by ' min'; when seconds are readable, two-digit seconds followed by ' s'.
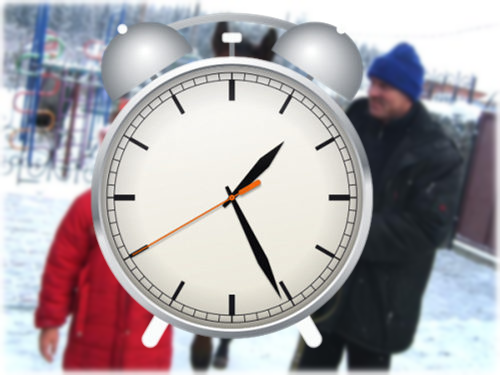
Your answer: 1 h 25 min 40 s
